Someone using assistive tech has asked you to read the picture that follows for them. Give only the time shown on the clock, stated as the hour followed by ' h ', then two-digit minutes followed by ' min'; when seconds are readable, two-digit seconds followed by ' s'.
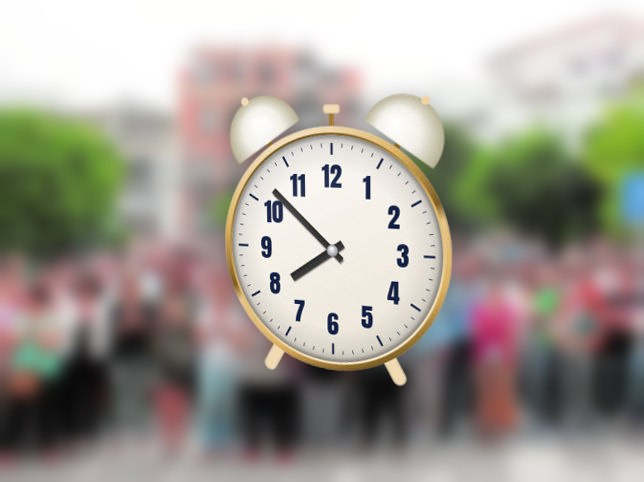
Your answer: 7 h 52 min
